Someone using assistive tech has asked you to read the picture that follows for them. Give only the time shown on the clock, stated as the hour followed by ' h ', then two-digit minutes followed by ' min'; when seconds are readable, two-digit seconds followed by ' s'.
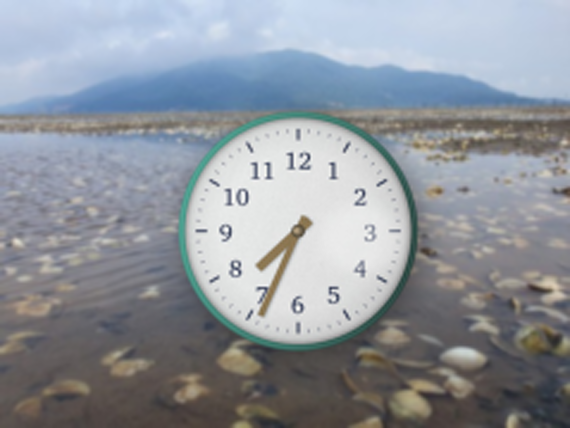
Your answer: 7 h 34 min
